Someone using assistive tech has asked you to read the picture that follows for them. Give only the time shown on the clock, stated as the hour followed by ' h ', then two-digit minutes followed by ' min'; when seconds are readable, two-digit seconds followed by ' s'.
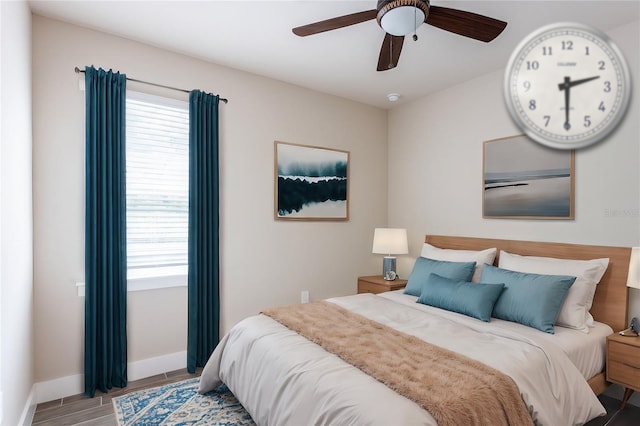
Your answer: 2 h 30 min
